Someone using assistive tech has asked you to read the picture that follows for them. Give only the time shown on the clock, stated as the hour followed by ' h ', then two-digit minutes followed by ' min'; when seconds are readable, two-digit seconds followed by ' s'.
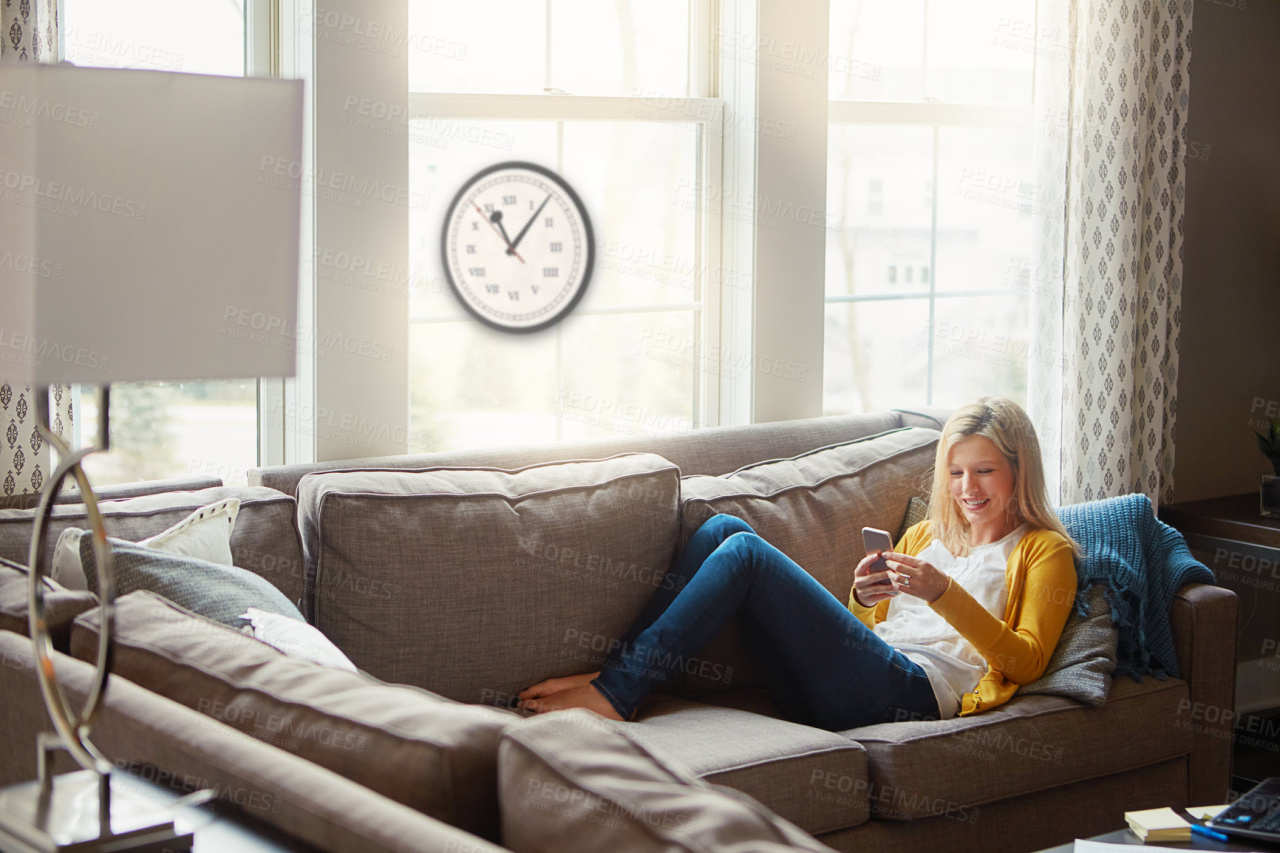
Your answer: 11 h 06 min 53 s
